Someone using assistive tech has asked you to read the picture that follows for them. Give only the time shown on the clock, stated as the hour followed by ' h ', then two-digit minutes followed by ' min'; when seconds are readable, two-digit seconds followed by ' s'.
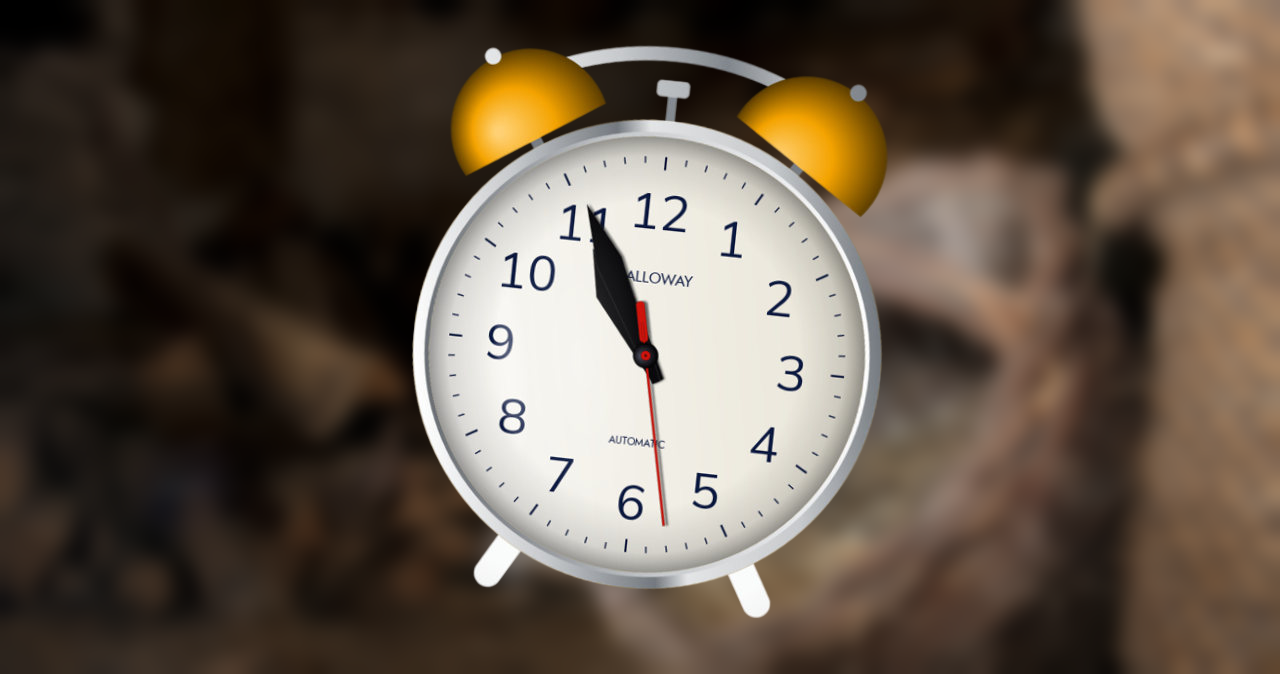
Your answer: 10 h 55 min 28 s
